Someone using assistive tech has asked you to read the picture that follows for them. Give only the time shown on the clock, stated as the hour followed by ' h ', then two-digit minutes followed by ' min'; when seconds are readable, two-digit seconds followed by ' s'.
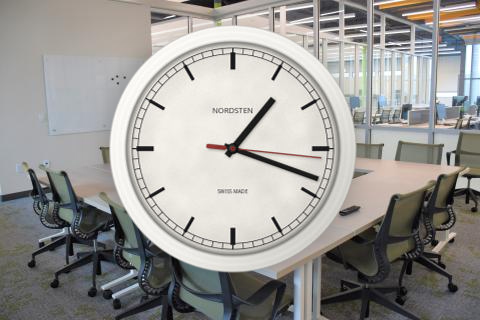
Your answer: 1 h 18 min 16 s
